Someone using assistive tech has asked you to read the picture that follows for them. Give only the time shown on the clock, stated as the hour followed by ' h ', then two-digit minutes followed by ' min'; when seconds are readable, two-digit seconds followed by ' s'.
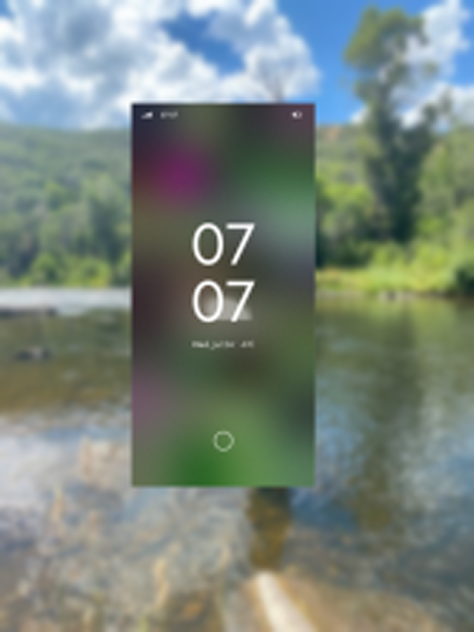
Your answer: 7 h 07 min
